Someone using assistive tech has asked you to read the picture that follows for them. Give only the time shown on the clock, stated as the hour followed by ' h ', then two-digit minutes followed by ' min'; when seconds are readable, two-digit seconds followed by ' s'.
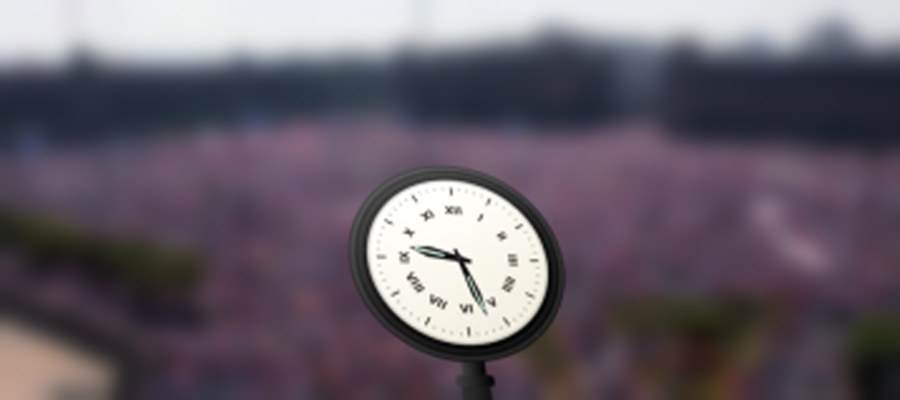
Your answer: 9 h 27 min
